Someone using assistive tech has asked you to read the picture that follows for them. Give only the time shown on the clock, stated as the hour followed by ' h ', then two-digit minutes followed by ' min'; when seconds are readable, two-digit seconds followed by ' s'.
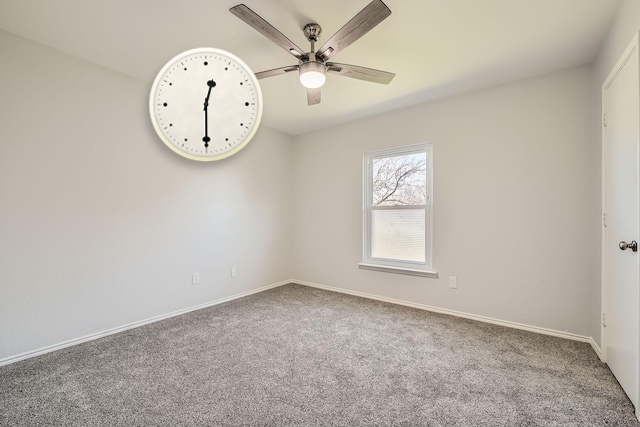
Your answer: 12 h 30 min
